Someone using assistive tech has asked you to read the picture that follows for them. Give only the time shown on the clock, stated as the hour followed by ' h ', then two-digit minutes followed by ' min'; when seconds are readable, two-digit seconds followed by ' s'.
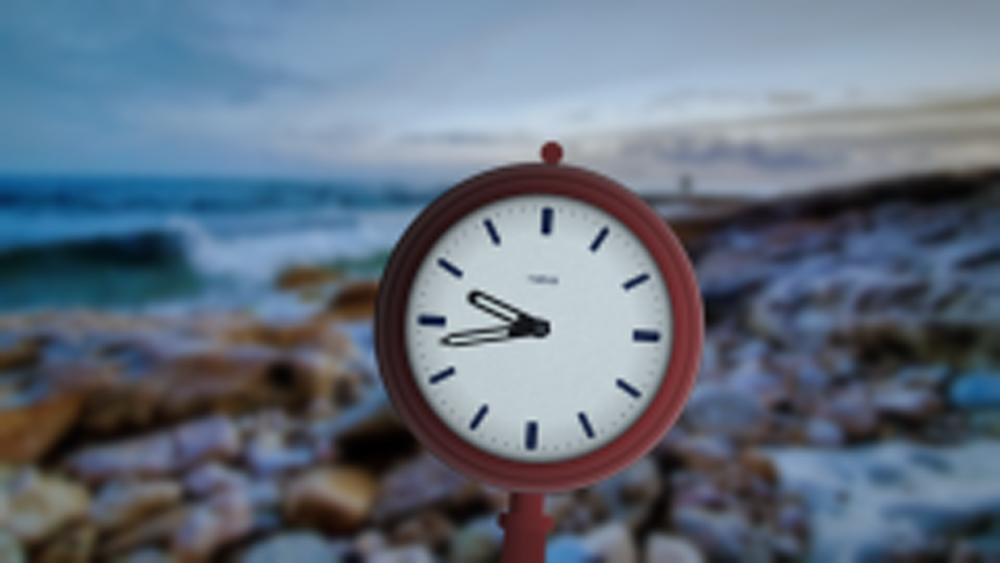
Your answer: 9 h 43 min
